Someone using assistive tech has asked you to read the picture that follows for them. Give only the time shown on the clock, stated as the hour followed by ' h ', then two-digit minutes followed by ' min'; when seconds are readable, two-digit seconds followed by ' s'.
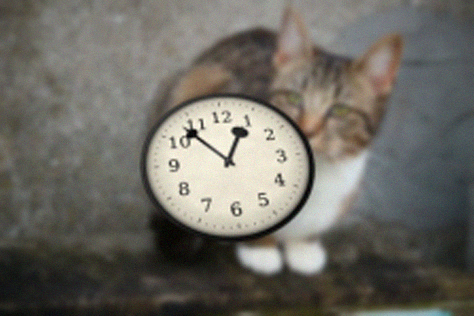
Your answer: 12 h 53 min
